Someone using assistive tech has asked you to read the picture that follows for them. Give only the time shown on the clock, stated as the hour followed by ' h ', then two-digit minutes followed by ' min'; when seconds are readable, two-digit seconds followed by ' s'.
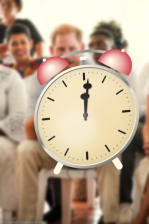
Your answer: 12 h 01 min
